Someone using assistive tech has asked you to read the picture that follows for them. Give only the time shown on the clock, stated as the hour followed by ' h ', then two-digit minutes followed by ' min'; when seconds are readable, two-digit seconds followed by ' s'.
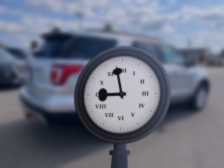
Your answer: 8 h 58 min
